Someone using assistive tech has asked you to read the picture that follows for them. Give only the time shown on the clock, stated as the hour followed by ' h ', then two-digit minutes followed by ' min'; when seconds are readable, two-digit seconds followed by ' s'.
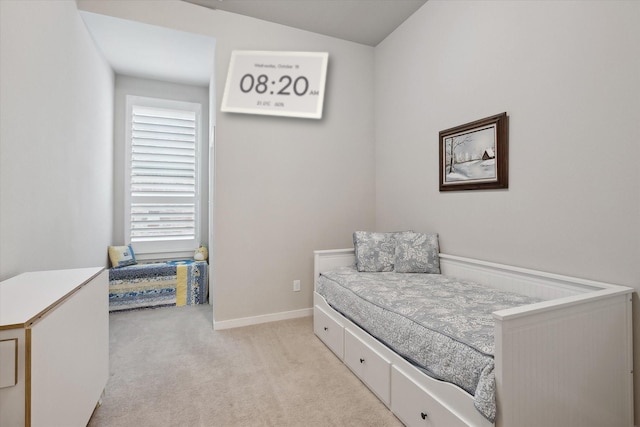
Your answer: 8 h 20 min
